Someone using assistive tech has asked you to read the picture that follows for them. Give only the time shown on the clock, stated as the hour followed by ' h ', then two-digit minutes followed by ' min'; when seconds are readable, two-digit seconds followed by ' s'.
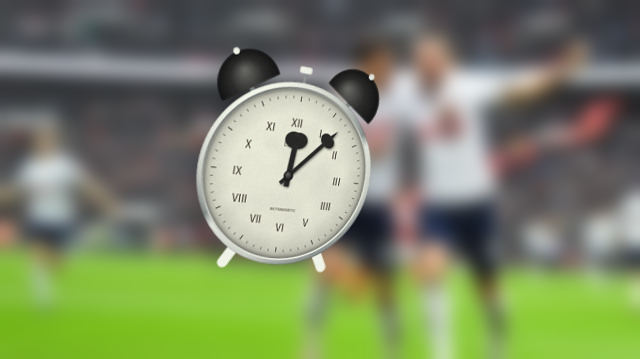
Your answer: 12 h 07 min
